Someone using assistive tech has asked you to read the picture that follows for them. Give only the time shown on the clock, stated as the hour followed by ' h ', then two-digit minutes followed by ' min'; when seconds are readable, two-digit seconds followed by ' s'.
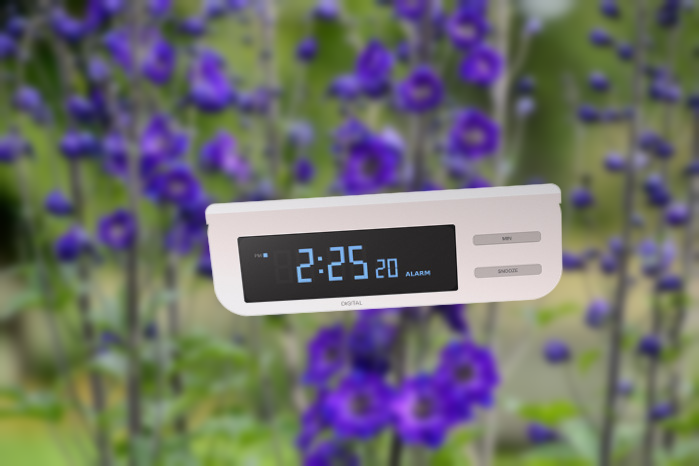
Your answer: 2 h 25 min 20 s
